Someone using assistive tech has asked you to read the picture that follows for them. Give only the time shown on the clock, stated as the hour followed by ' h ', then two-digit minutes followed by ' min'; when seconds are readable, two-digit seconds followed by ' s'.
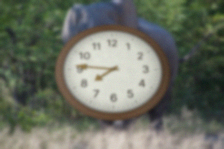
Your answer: 7 h 46 min
